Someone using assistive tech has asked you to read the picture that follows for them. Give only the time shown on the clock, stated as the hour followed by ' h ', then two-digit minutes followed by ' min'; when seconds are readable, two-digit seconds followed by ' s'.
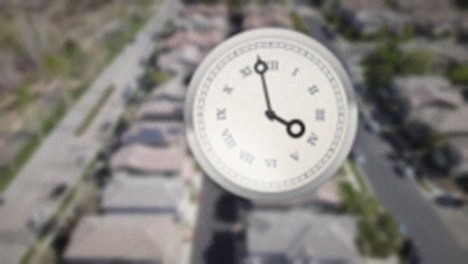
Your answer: 3 h 58 min
